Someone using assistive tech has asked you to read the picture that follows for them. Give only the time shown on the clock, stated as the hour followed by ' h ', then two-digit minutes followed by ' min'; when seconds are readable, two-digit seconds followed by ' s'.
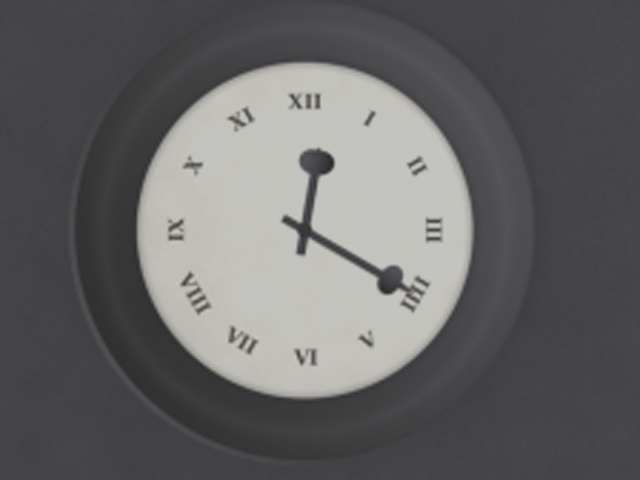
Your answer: 12 h 20 min
